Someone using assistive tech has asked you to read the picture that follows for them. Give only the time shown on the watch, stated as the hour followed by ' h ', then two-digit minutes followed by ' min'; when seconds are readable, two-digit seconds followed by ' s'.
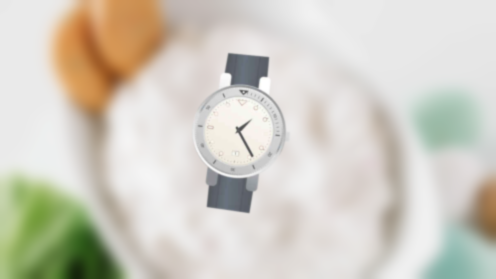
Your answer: 1 h 24 min
